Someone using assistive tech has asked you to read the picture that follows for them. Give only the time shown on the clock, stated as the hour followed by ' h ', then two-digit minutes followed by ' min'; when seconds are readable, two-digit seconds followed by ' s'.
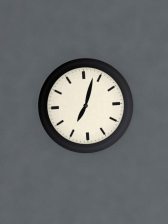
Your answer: 7 h 03 min
